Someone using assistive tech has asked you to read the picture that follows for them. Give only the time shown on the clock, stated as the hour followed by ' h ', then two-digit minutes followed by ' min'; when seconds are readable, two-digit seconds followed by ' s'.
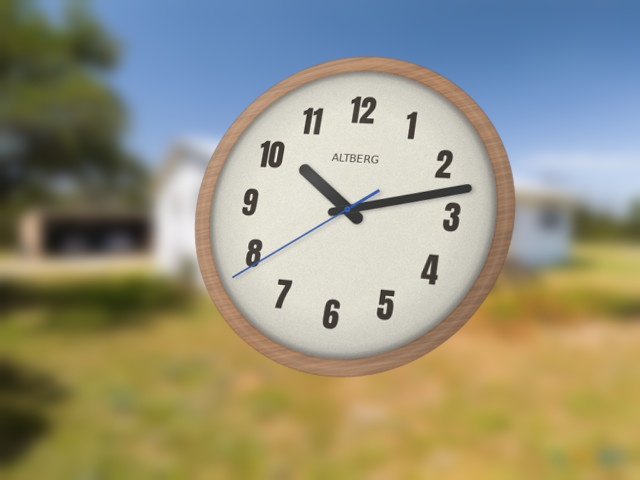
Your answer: 10 h 12 min 39 s
